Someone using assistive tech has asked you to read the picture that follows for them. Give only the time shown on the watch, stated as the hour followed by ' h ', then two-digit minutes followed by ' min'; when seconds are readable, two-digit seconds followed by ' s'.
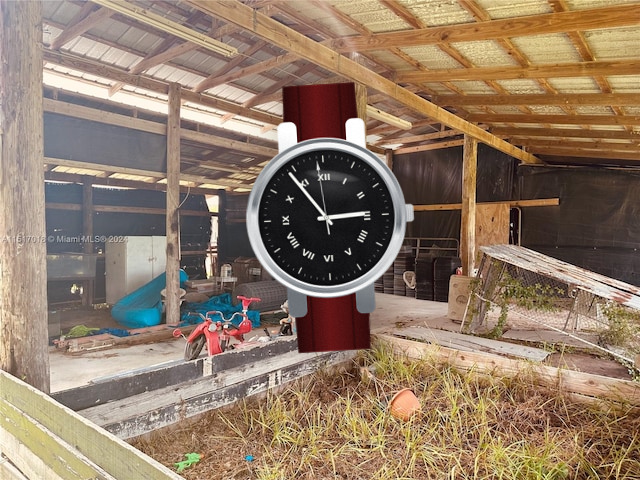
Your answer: 2 h 53 min 59 s
